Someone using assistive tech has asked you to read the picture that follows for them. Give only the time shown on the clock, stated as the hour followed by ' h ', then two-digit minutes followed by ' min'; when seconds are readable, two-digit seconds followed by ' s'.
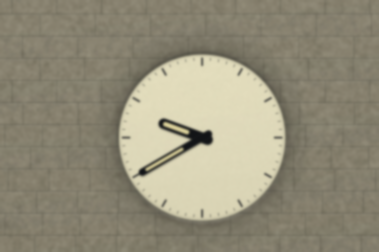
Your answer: 9 h 40 min
